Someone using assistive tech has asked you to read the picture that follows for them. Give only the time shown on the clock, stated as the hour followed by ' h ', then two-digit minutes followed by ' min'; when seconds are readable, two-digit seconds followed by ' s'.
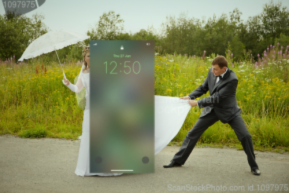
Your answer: 12 h 50 min
